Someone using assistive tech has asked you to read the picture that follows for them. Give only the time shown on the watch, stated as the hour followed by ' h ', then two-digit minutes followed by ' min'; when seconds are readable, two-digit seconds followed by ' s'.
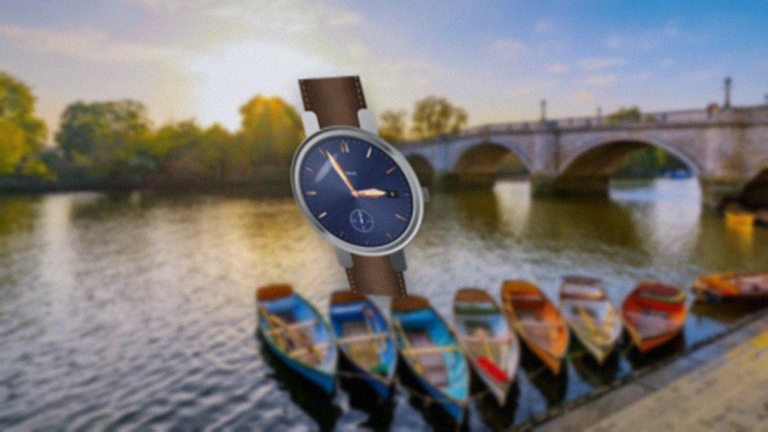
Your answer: 2 h 56 min
